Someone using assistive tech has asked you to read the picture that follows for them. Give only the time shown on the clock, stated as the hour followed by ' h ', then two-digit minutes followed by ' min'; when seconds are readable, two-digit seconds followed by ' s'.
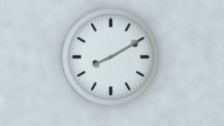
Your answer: 8 h 10 min
